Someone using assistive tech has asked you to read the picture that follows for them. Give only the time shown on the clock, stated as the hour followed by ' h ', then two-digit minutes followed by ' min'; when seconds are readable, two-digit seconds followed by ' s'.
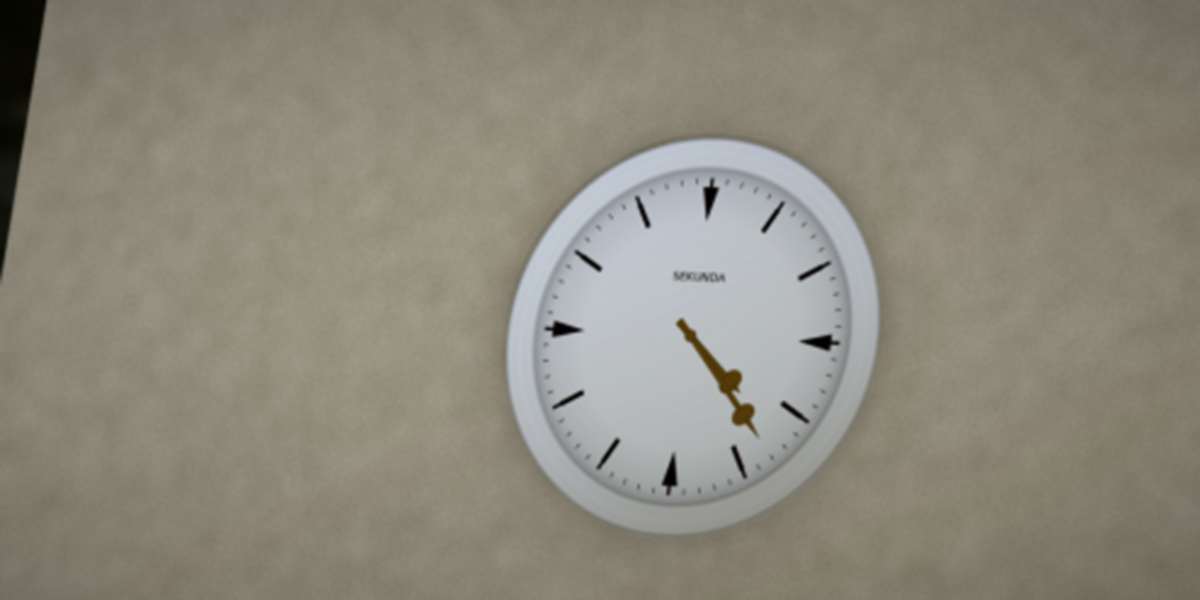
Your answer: 4 h 23 min
